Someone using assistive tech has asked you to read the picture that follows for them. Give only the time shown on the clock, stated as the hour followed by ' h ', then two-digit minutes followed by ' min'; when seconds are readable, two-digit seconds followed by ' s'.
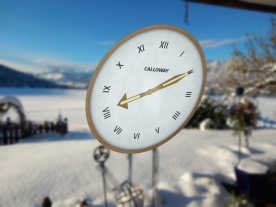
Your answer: 8 h 10 min
